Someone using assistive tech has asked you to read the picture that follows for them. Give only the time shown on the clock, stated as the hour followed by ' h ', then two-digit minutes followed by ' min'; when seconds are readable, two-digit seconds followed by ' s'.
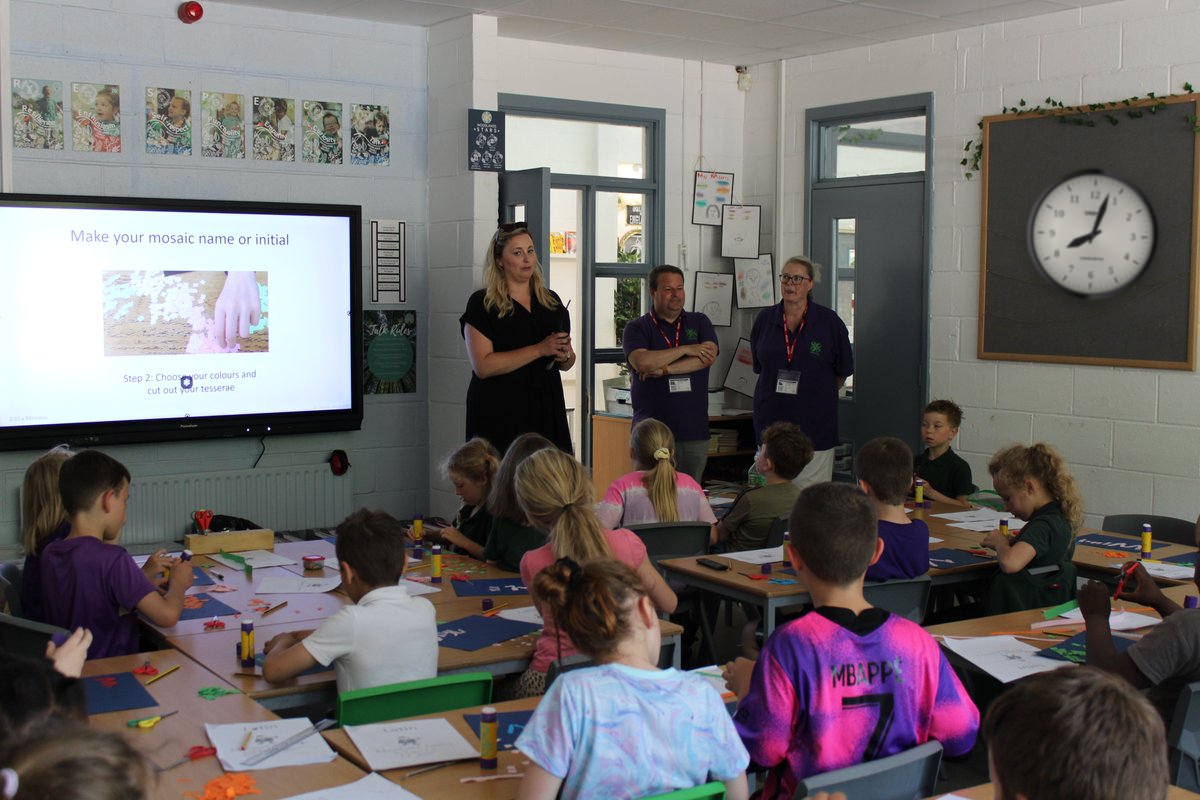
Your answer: 8 h 03 min
